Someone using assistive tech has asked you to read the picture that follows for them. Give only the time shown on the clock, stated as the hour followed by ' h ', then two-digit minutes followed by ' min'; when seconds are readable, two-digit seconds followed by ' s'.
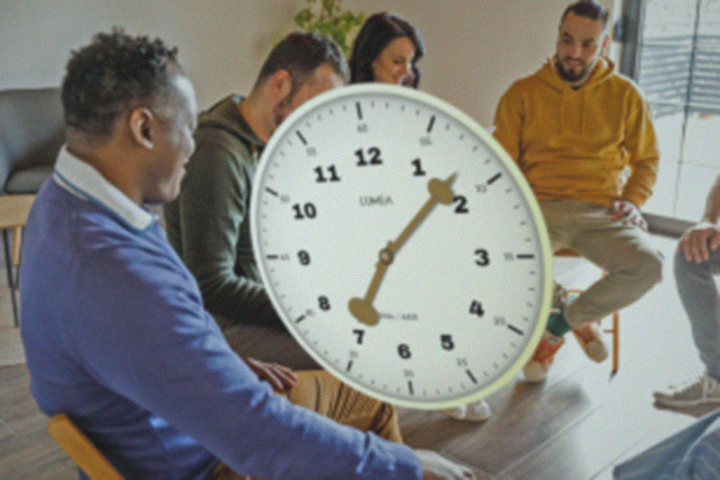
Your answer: 7 h 08 min
